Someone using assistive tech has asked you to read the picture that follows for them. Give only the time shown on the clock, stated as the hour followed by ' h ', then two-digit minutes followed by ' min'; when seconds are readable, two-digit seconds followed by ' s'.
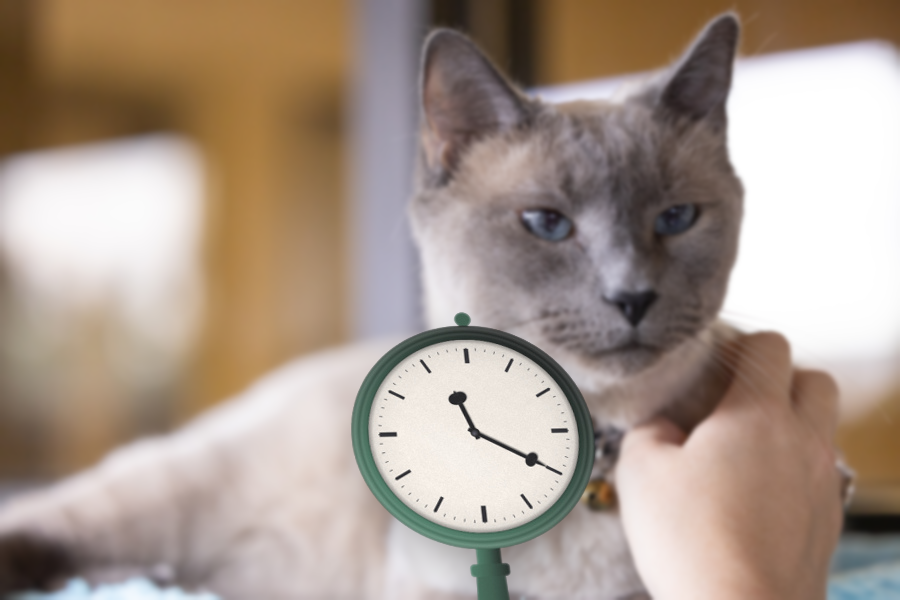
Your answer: 11 h 20 min
